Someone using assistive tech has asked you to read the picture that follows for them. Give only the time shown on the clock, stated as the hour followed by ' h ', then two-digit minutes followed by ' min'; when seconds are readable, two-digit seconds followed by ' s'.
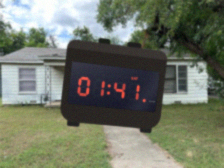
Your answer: 1 h 41 min
